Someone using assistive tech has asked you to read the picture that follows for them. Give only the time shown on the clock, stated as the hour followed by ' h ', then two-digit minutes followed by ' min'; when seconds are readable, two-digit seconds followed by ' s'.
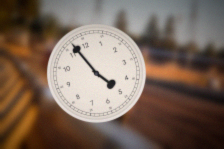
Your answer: 4 h 57 min
